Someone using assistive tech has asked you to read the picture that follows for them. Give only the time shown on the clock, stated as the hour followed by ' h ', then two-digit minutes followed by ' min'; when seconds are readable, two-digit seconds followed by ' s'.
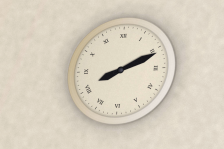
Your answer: 8 h 11 min
